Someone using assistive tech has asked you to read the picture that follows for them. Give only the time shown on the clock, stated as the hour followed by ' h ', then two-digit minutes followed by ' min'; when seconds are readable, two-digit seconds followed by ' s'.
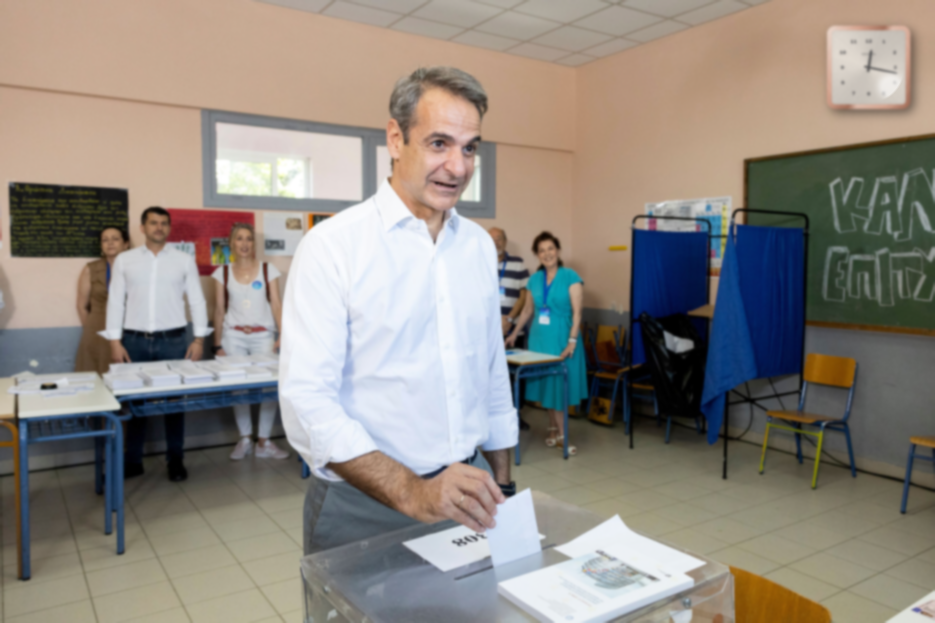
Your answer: 12 h 17 min
